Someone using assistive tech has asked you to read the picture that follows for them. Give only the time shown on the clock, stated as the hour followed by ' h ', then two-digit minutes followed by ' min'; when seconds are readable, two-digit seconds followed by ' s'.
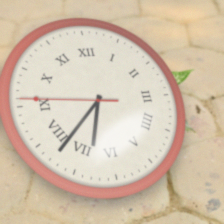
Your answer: 6 h 37 min 46 s
